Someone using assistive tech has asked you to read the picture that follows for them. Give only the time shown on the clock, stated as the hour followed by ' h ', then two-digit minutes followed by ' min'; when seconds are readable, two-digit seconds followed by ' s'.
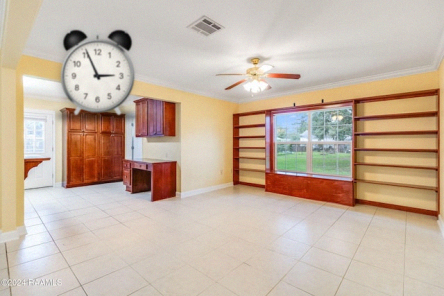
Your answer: 2 h 56 min
